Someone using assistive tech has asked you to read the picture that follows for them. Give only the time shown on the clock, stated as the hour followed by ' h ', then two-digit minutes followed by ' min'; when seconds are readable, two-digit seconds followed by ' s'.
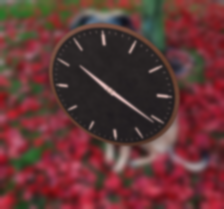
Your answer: 10 h 21 min
